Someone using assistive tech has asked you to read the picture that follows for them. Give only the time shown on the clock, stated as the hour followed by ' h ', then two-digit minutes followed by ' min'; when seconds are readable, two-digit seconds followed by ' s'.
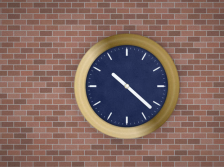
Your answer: 10 h 22 min
